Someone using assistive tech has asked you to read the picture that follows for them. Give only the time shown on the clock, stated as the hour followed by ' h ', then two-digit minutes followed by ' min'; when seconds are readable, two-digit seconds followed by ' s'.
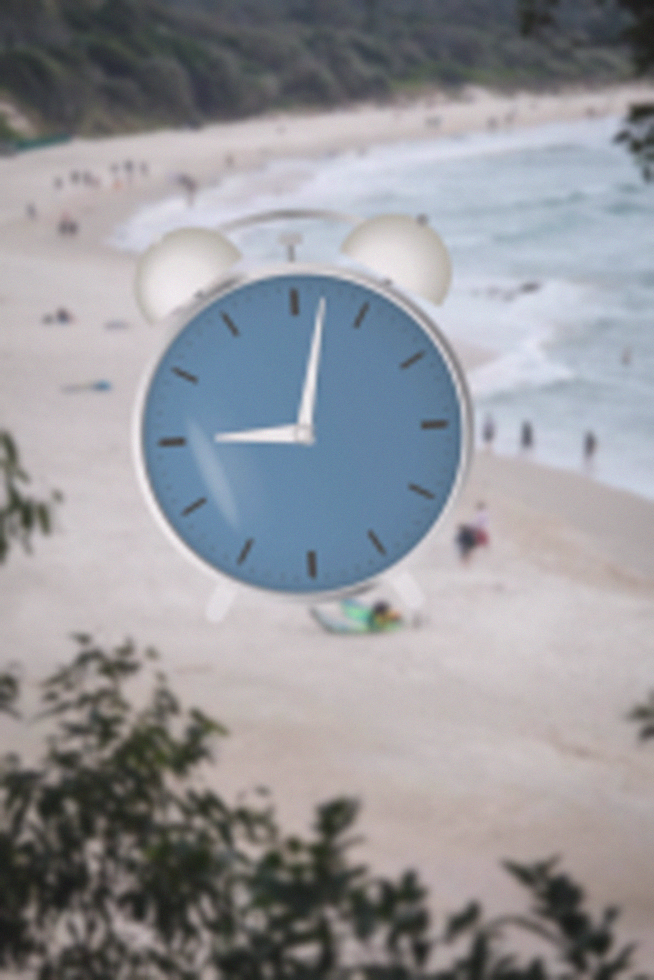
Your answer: 9 h 02 min
